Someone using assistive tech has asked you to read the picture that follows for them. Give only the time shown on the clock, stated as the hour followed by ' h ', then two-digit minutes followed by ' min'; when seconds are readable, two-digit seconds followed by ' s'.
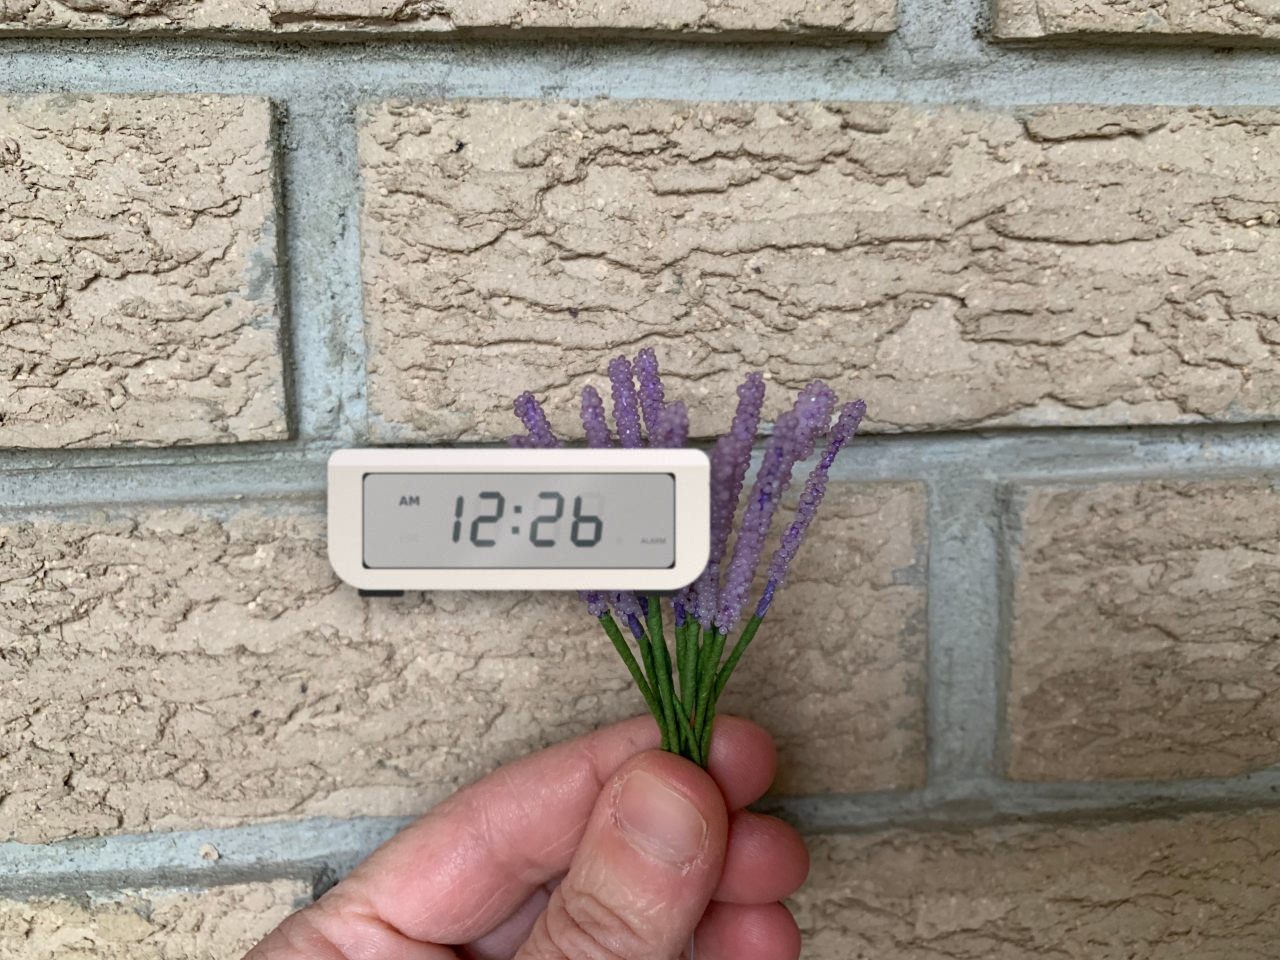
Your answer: 12 h 26 min
